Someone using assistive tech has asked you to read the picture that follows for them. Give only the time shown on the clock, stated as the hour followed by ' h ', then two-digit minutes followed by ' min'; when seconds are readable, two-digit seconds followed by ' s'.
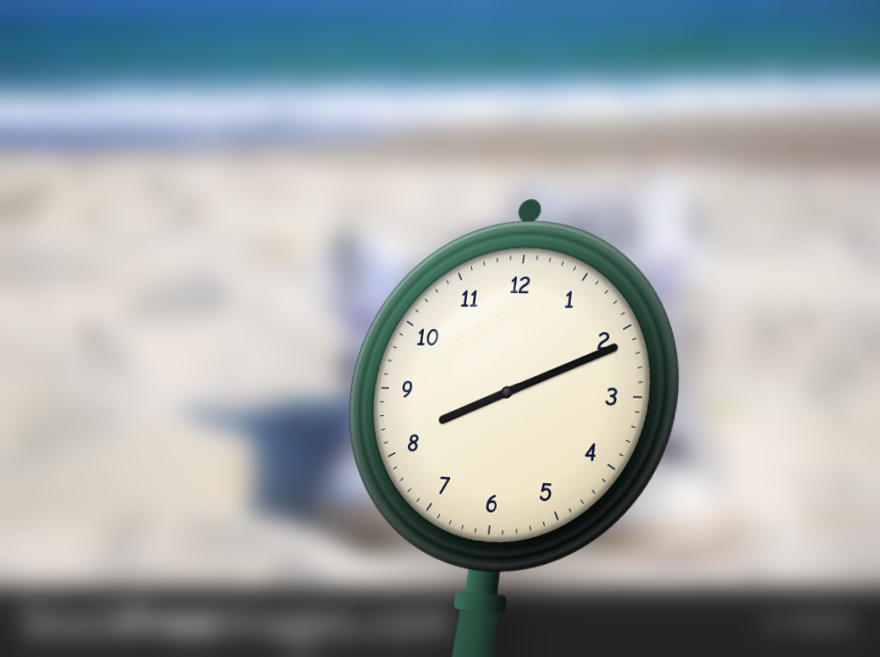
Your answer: 8 h 11 min
